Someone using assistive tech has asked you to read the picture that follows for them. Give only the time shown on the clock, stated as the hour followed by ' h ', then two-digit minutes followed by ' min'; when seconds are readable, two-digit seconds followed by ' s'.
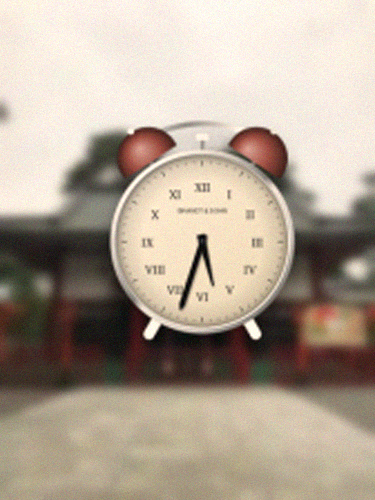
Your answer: 5 h 33 min
